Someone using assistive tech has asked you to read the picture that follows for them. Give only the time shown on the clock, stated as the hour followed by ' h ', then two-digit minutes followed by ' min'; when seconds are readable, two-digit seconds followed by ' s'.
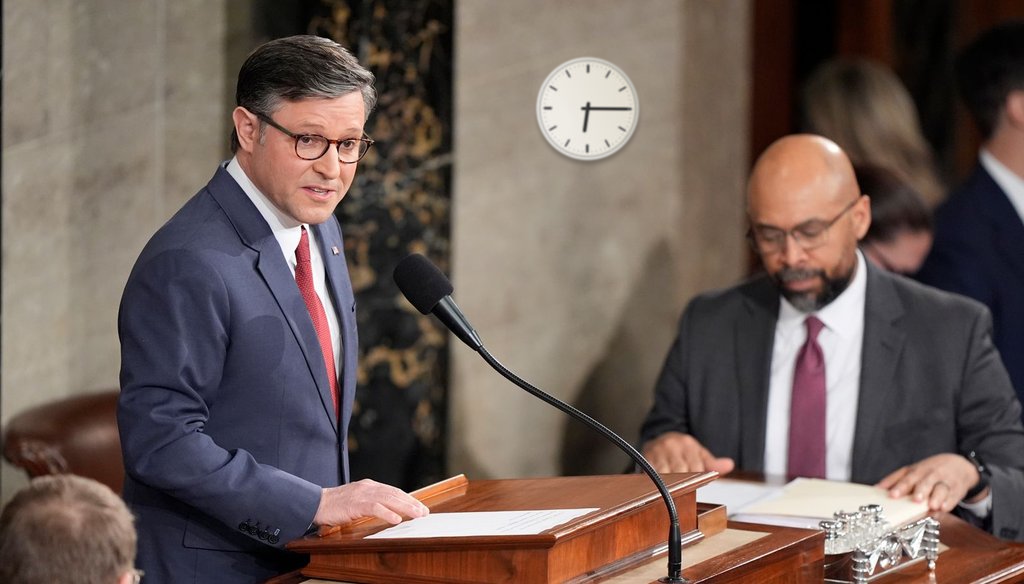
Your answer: 6 h 15 min
